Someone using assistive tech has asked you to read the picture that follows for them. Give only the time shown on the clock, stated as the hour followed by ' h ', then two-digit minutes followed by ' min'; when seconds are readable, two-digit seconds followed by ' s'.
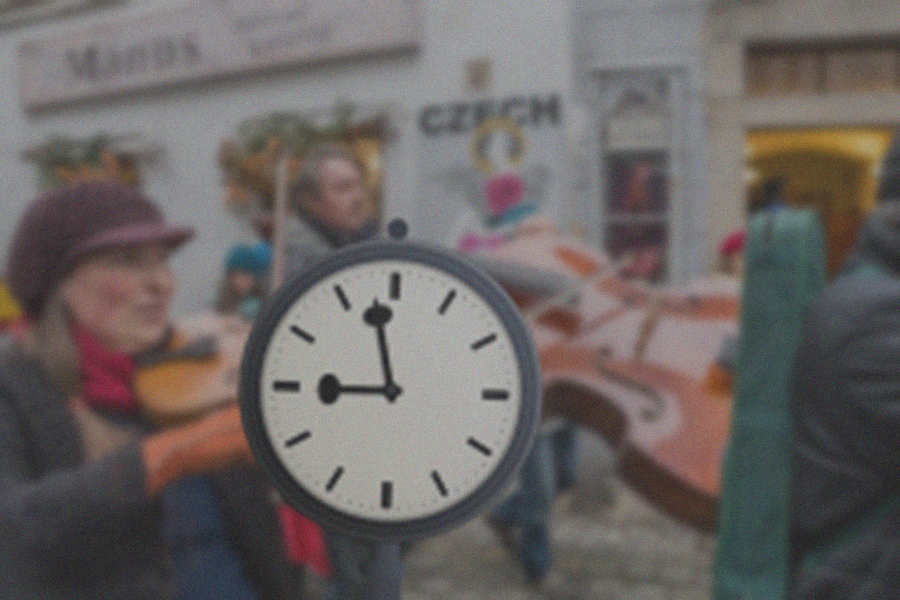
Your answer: 8 h 58 min
